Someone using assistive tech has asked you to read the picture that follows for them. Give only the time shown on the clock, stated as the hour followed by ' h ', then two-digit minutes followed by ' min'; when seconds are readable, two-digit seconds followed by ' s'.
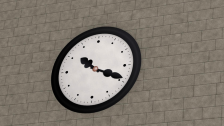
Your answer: 10 h 19 min
